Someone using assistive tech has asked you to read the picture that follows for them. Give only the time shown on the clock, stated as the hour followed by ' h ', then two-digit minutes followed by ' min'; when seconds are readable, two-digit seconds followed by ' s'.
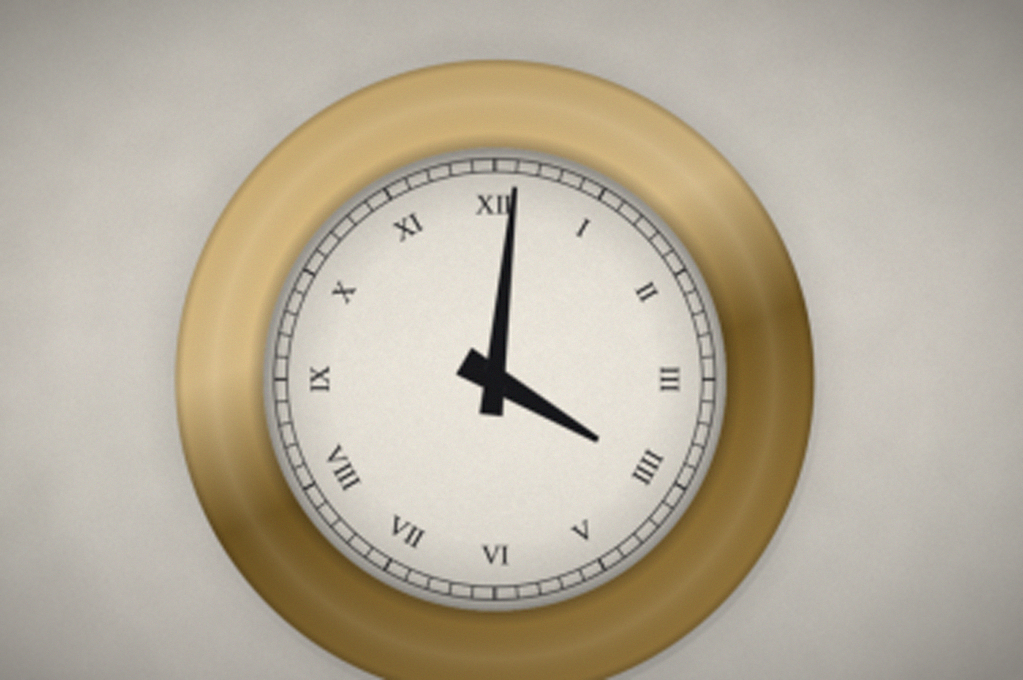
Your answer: 4 h 01 min
